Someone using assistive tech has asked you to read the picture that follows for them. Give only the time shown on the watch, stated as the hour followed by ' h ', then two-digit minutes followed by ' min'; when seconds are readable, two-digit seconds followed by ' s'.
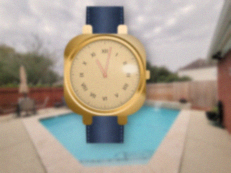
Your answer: 11 h 02 min
